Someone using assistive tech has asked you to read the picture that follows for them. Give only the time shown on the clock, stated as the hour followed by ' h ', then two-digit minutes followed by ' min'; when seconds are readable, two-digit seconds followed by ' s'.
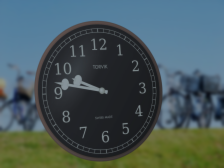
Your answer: 9 h 47 min
